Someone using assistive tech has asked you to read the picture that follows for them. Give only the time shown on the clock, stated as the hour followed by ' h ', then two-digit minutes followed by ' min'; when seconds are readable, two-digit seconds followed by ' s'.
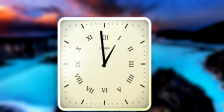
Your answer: 12 h 59 min
